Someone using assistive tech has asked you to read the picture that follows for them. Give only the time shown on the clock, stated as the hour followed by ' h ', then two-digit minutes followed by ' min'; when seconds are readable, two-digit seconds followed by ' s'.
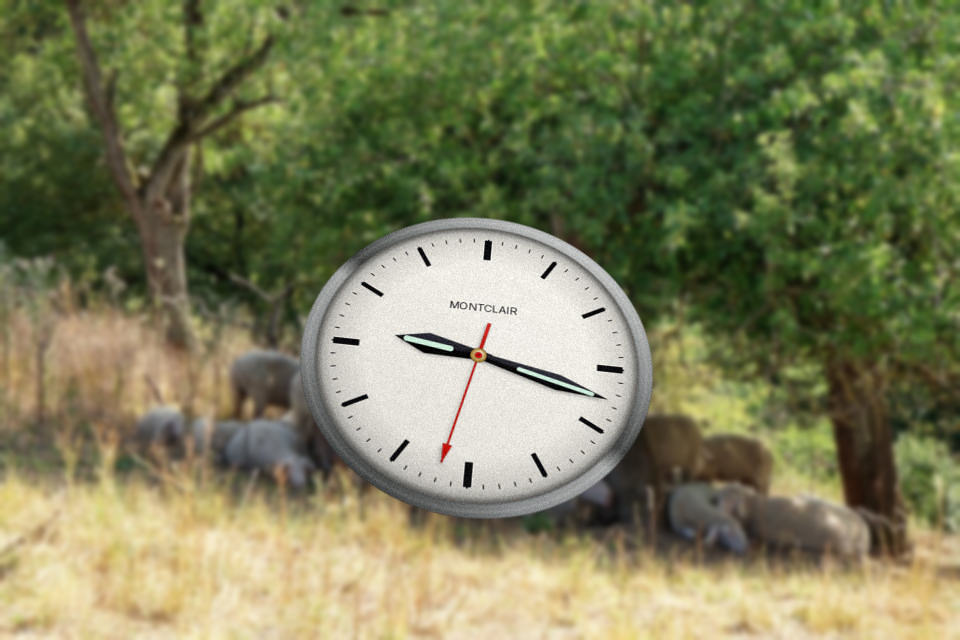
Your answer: 9 h 17 min 32 s
